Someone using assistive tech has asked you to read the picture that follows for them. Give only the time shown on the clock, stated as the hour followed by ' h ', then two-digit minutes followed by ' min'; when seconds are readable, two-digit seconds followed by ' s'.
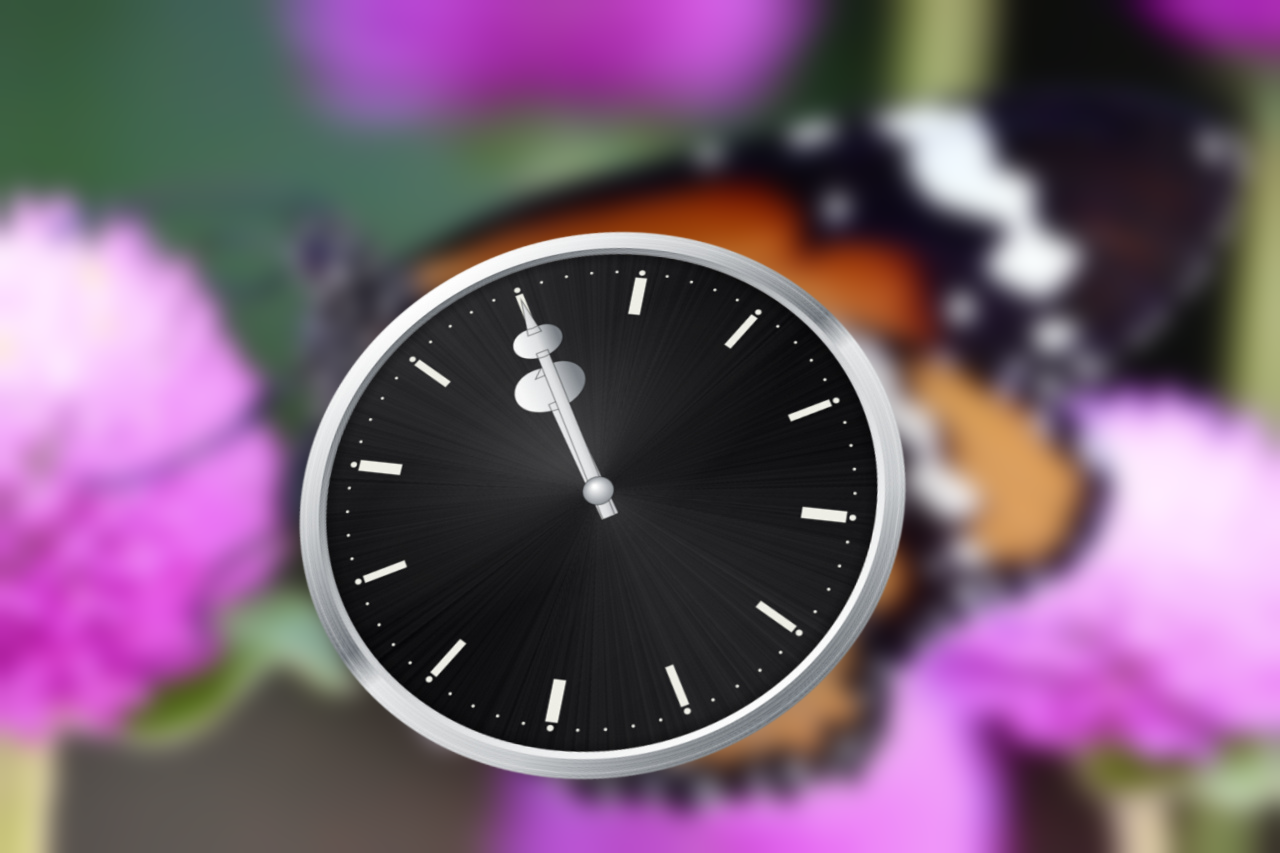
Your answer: 10 h 55 min
